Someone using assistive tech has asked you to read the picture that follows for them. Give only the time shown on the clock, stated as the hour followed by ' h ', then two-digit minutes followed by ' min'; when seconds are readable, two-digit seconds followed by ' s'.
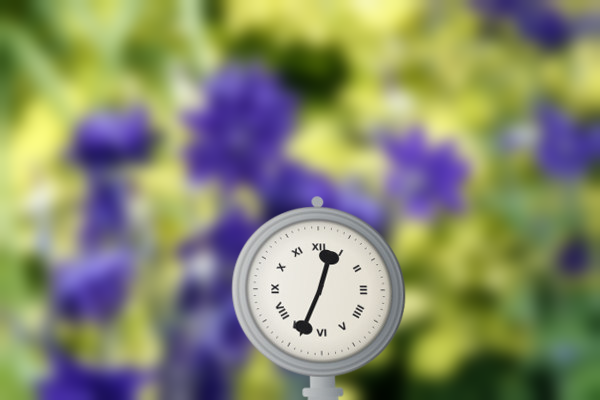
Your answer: 12 h 34 min
